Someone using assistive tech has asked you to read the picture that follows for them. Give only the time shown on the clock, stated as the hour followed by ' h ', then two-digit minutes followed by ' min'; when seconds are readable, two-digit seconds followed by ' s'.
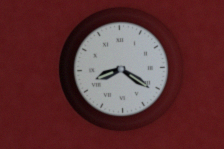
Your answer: 8 h 21 min
